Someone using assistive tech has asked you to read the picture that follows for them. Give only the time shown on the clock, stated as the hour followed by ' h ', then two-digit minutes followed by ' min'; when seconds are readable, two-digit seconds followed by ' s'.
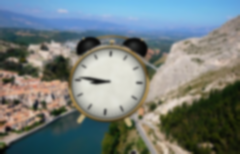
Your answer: 8 h 46 min
